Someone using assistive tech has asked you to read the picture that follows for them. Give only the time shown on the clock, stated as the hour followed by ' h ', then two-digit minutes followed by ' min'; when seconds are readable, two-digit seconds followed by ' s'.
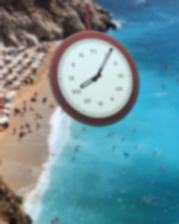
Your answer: 8 h 06 min
